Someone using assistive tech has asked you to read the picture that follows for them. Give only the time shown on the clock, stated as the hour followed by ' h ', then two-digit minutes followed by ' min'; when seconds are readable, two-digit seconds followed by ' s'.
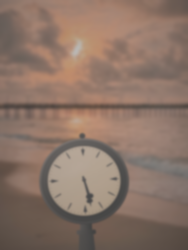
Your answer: 5 h 28 min
